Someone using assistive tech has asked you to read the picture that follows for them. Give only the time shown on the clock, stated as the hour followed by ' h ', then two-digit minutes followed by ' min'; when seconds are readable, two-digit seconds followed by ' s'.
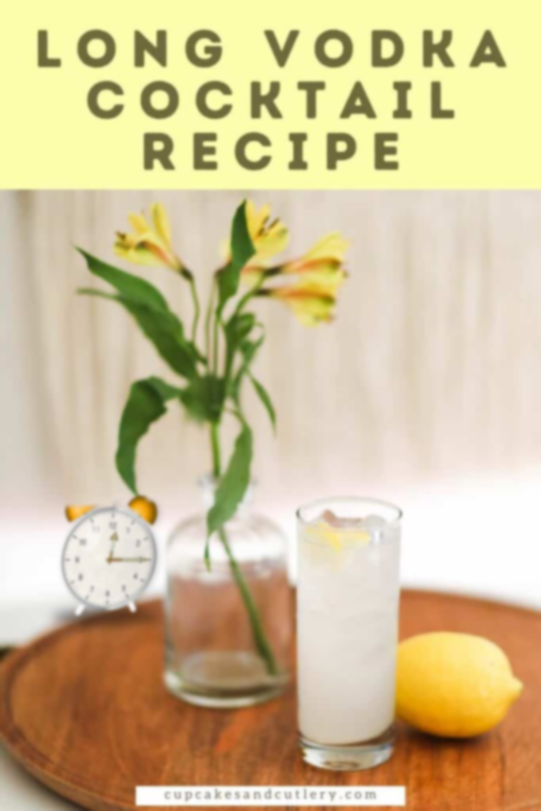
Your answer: 12 h 15 min
